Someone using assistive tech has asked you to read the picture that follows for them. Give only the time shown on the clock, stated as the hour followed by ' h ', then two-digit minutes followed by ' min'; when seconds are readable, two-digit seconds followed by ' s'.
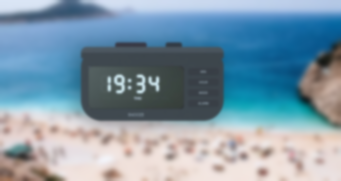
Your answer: 19 h 34 min
